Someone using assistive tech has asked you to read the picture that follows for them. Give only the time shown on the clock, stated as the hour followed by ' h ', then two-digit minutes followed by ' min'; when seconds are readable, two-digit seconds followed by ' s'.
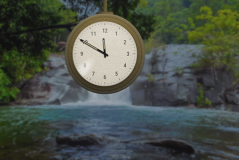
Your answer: 11 h 50 min
